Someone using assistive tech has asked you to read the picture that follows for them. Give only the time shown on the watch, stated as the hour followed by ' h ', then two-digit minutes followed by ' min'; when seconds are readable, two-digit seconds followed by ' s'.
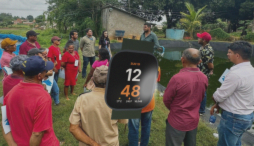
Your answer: 12 h 48 min
